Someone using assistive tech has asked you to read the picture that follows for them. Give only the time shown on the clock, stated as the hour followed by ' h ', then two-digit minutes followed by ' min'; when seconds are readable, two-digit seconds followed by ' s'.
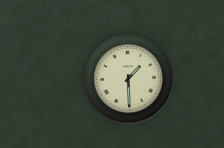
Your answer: 1 h 30 min
